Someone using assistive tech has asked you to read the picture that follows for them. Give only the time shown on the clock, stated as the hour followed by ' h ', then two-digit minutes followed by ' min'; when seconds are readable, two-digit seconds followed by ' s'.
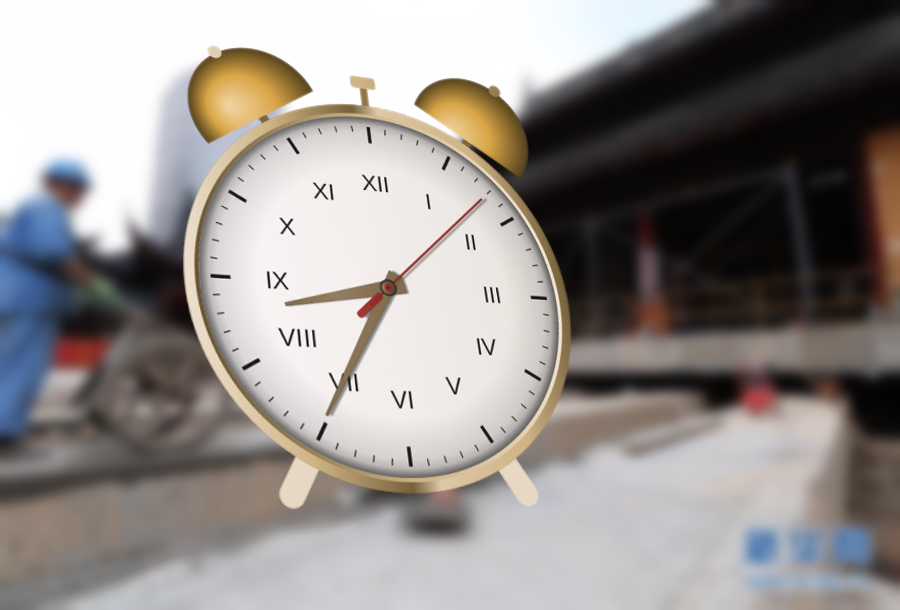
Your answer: 8 h 35 min 08 s
